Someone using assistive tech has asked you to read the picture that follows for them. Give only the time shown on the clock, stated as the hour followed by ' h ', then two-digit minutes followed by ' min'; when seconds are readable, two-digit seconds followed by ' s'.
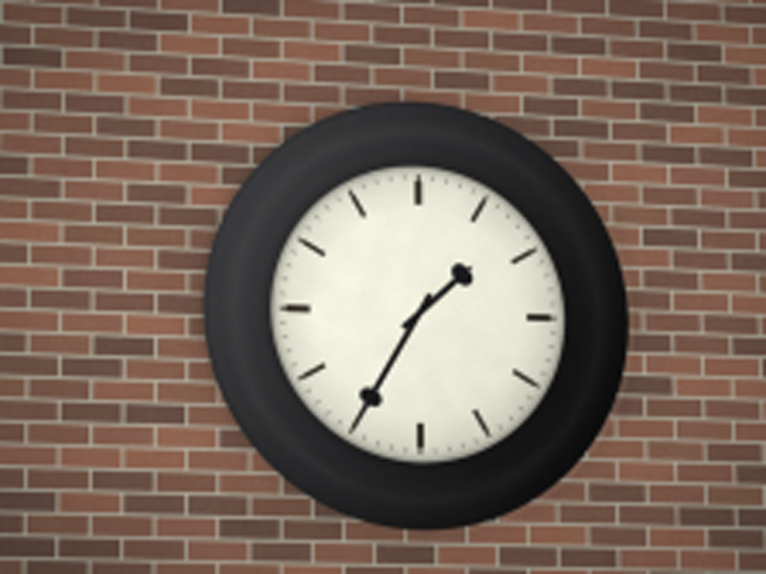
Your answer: 1 h 35 min
